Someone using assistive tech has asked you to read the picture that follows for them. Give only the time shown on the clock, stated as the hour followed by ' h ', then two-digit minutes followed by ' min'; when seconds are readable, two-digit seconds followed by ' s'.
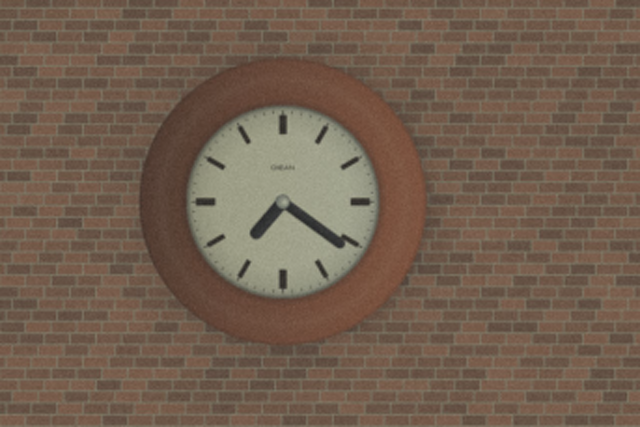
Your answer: 7 h 21 min
